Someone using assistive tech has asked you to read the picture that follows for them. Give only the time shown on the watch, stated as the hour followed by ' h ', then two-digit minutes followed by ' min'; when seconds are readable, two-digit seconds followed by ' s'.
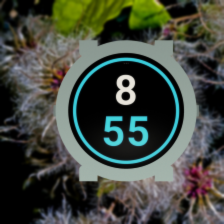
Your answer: 8 h 55 min
